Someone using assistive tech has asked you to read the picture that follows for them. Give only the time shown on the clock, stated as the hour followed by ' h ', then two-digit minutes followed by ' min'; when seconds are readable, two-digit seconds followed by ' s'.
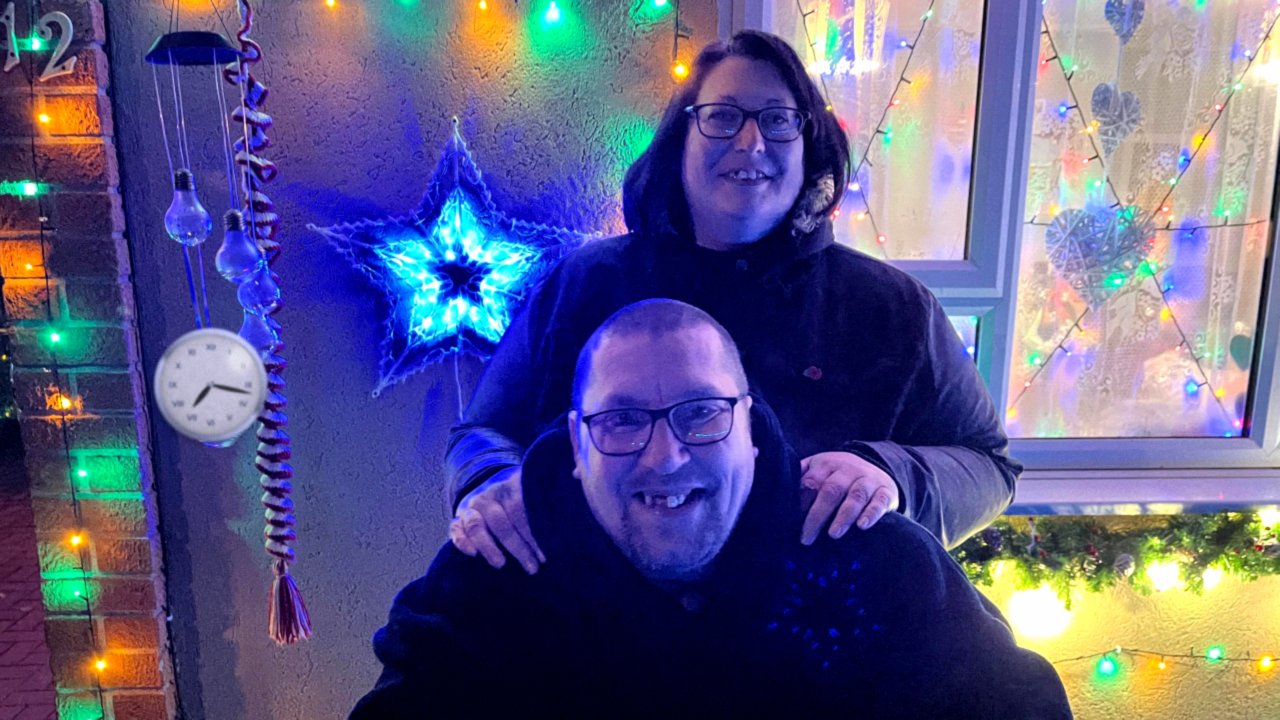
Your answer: 7 h 17 min
